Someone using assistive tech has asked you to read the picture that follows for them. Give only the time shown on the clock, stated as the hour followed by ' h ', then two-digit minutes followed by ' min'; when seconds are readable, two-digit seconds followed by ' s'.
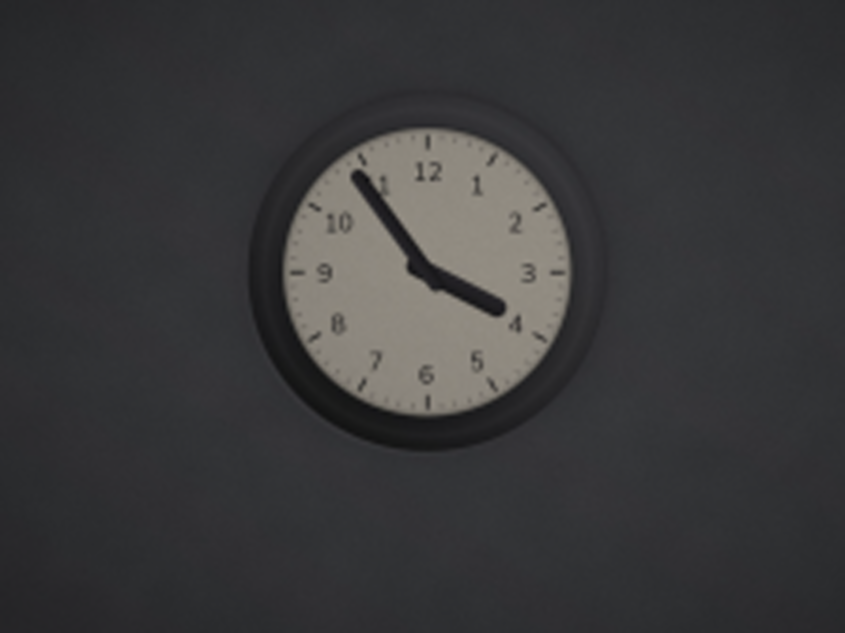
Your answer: 3 h 54 min
